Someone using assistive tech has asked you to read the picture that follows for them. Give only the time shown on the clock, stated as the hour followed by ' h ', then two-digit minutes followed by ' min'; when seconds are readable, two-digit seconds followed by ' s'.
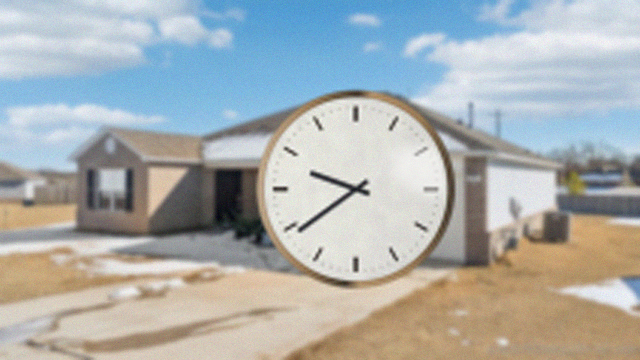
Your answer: 9 h 39 min
